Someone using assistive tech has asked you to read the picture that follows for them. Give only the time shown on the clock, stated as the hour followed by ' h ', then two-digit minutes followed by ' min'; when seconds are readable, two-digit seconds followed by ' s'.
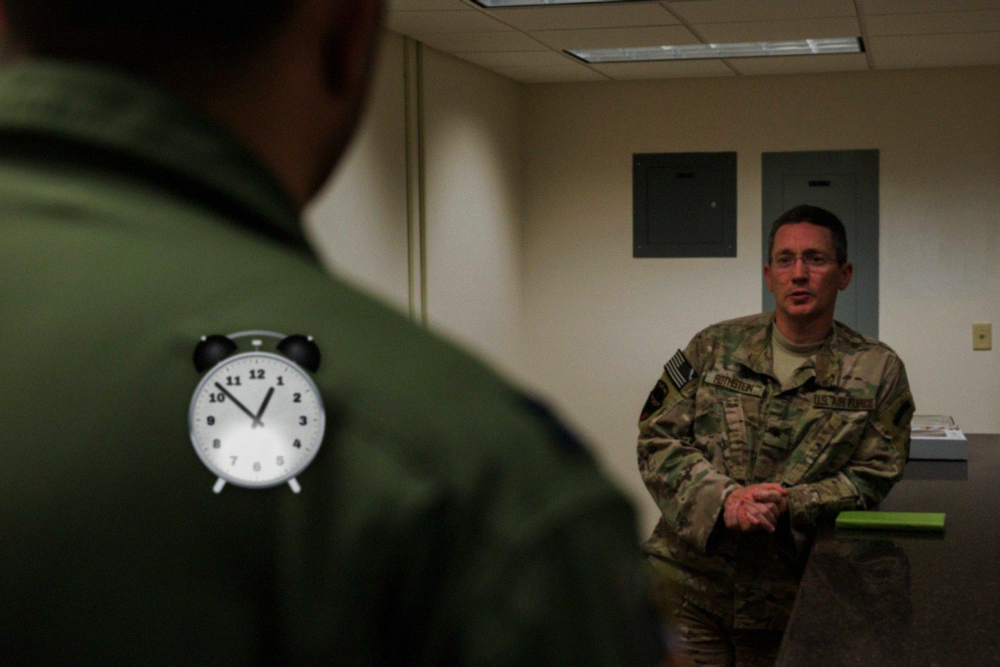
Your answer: 12 h 52 min
